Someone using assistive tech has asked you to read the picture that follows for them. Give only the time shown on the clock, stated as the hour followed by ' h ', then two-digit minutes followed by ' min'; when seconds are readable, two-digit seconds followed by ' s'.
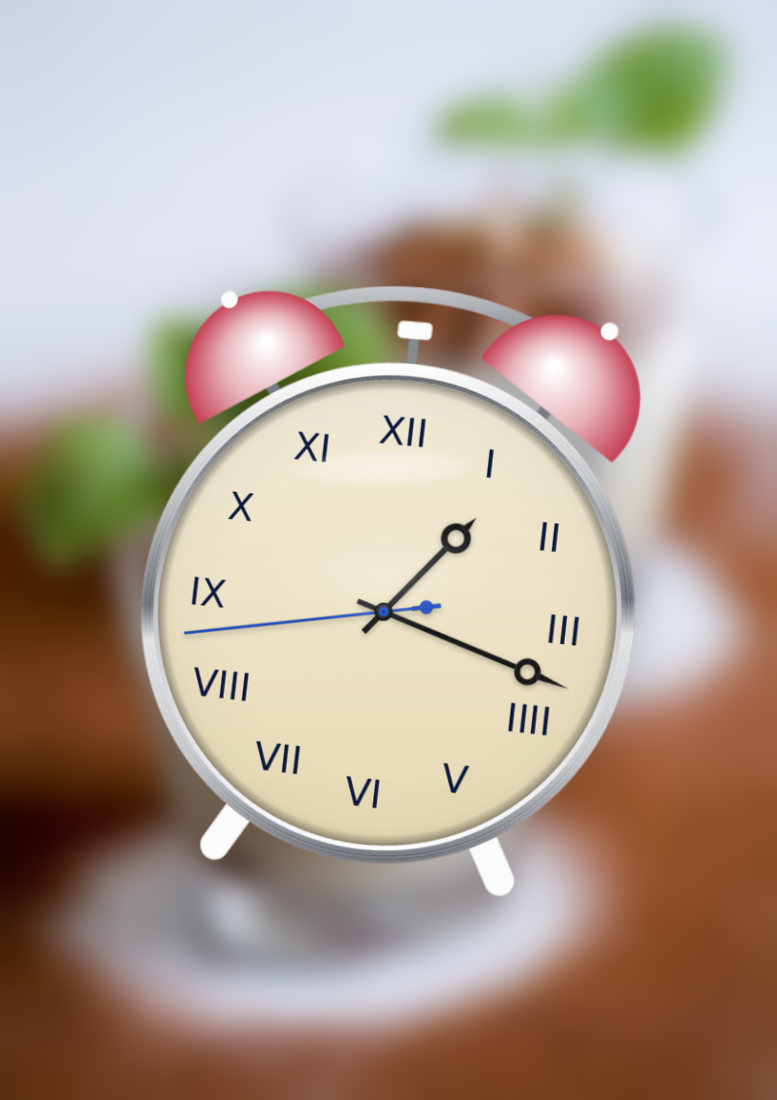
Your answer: 1 h 17 min 43 s
